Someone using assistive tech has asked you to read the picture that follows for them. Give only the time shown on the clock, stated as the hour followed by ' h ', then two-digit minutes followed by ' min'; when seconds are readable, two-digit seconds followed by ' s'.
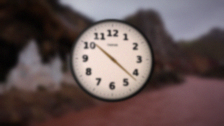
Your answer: 10 h 22 min
